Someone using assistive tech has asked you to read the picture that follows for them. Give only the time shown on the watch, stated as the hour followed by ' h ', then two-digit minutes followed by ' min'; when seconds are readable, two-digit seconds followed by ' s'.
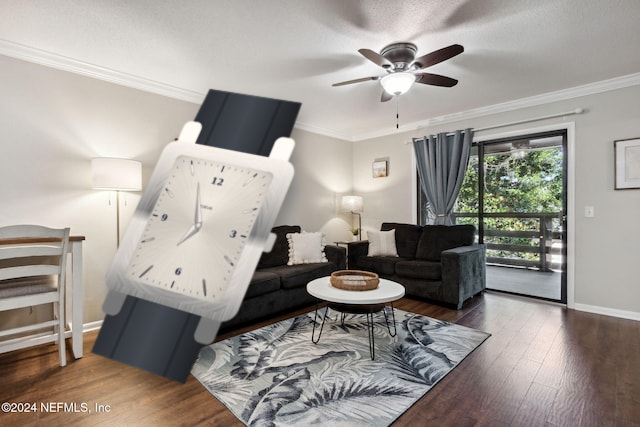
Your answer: 6 h 56 min
